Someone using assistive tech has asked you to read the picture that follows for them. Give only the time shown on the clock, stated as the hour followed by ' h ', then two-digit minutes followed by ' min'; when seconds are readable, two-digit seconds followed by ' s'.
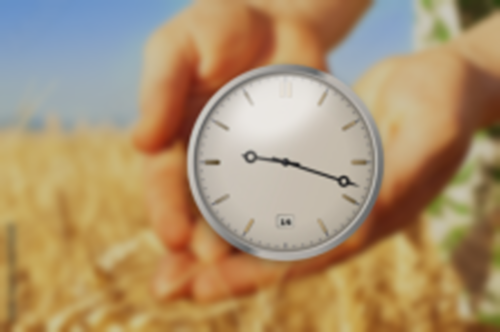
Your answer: 9 h 18 min
